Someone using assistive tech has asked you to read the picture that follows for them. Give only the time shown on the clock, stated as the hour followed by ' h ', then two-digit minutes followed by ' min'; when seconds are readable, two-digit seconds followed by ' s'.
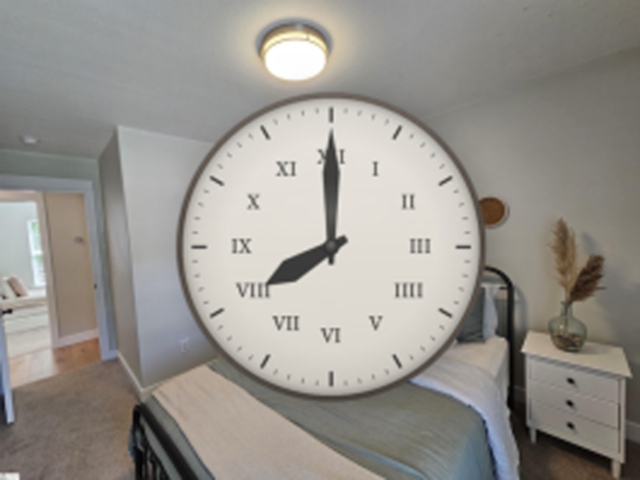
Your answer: 8 h 00 min
